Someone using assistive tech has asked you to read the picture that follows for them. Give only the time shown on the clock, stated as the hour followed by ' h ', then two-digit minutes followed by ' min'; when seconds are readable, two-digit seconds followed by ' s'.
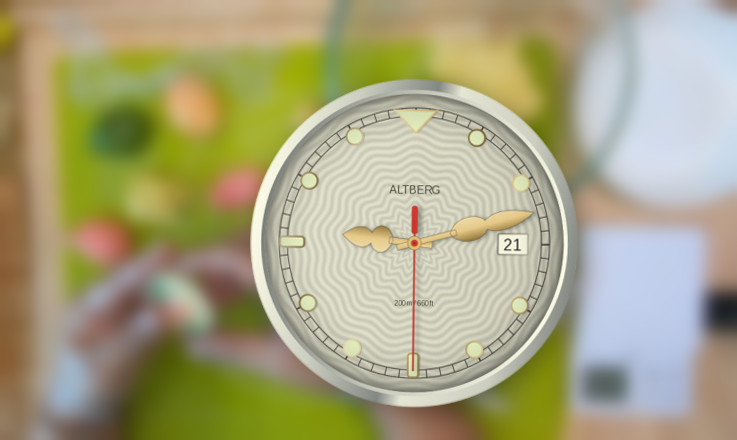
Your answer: 9 h 12 min 30 s
